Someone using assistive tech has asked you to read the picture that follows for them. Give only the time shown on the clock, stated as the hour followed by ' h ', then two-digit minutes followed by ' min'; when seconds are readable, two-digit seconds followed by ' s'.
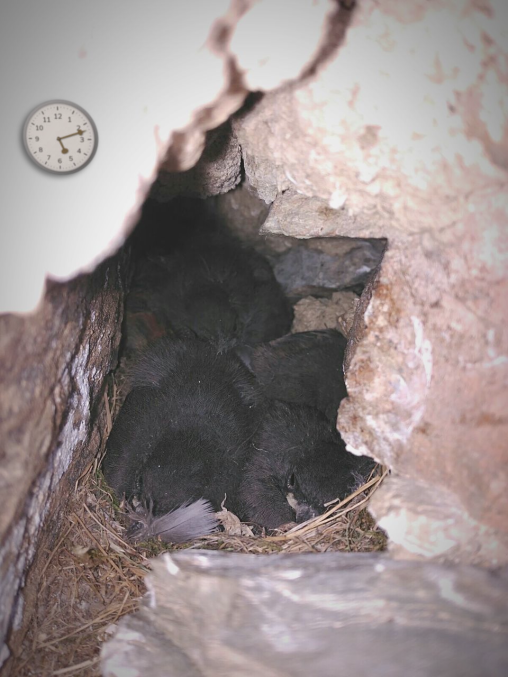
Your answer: 5 h 12 min
